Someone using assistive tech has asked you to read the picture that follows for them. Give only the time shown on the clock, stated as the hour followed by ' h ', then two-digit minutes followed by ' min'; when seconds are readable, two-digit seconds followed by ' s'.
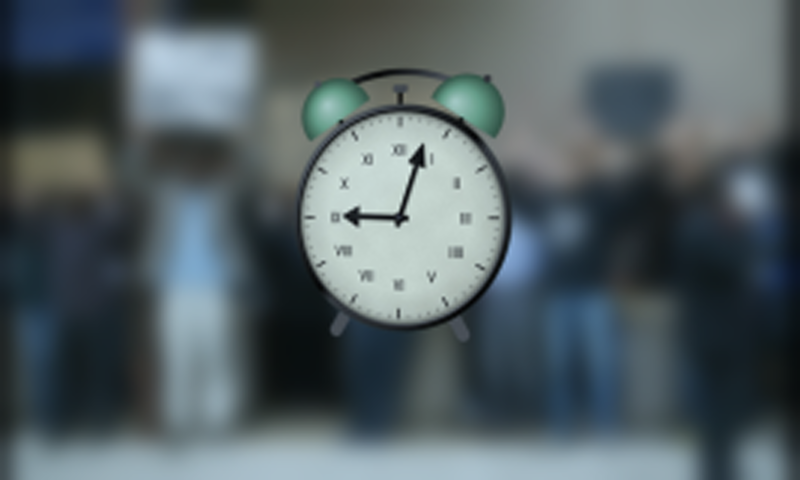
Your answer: 9 h 03 min
